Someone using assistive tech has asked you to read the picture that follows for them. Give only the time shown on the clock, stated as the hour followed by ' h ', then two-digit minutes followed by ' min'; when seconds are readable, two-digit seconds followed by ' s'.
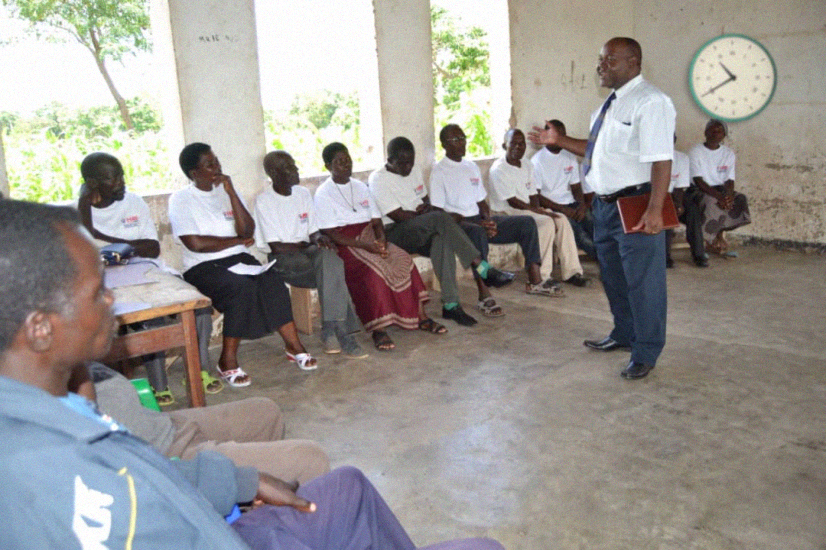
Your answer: 10 h 40 min
